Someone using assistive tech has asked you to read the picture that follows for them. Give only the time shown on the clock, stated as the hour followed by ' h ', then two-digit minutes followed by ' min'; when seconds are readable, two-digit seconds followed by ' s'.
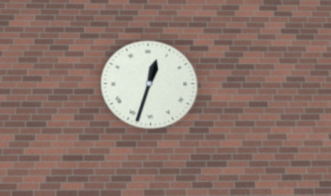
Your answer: 12 h 33 min
